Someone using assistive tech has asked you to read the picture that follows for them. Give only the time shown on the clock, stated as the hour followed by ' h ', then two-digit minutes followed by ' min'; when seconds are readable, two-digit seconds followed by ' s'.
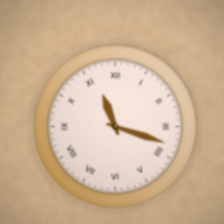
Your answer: 11 h 18 min
